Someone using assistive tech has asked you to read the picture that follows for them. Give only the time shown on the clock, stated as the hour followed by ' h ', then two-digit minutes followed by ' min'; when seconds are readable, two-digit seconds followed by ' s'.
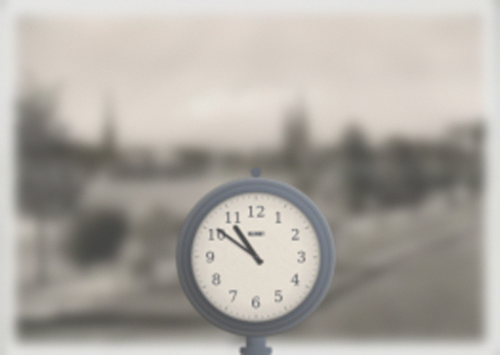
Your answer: 10 h 51 min
